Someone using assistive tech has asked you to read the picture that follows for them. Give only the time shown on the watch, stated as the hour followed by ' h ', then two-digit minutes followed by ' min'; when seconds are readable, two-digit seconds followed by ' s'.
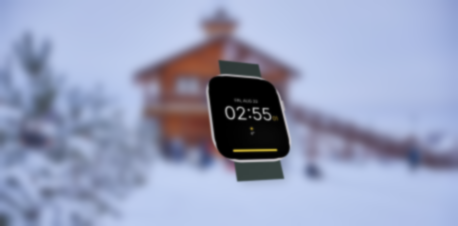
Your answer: 2 h 55 min
